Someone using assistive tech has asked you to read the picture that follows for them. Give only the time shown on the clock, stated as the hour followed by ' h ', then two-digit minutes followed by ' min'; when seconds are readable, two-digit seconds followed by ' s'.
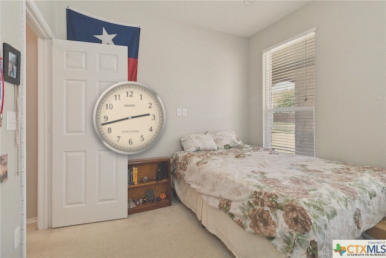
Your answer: 2 h 43 min
